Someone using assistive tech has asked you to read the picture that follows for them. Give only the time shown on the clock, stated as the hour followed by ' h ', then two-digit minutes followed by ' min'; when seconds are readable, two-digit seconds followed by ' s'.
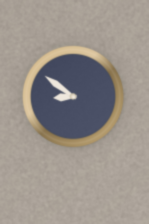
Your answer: 8 h 51 min
